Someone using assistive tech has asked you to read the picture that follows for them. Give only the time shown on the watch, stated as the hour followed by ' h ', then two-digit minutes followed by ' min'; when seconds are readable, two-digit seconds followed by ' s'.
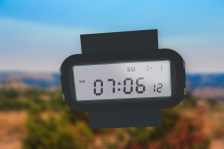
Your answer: 7 h 06 min 12 s
